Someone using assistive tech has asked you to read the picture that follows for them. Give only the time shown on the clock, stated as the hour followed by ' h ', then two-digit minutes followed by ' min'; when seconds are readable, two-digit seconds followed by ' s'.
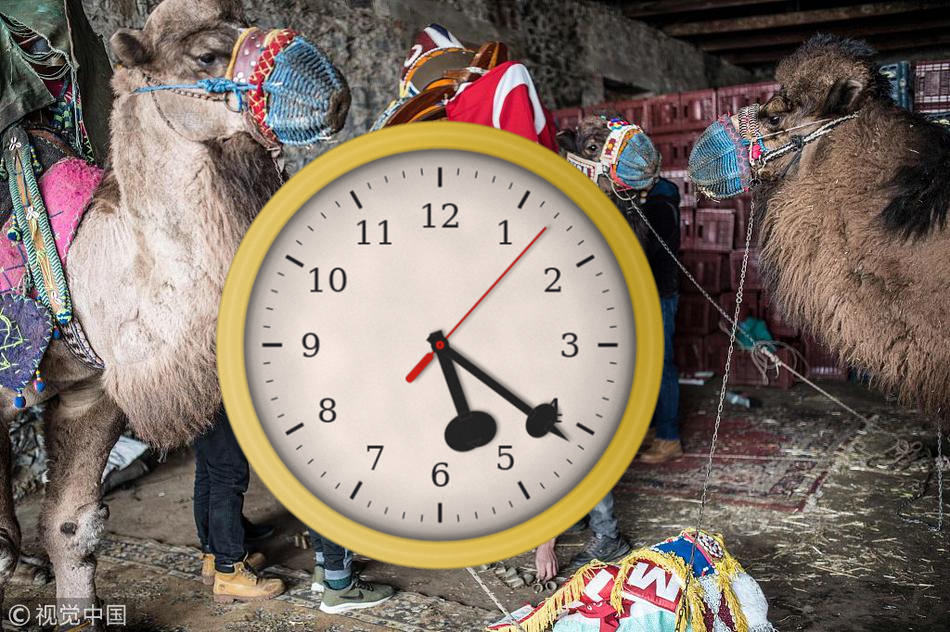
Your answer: 5 h 21 min 07 s
